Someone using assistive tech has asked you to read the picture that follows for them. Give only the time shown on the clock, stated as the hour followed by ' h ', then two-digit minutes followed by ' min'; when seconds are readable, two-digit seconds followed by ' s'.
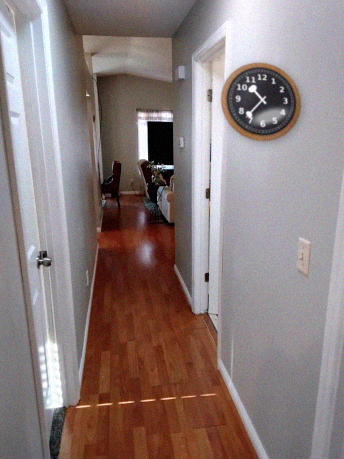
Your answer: 10 h 37 min
